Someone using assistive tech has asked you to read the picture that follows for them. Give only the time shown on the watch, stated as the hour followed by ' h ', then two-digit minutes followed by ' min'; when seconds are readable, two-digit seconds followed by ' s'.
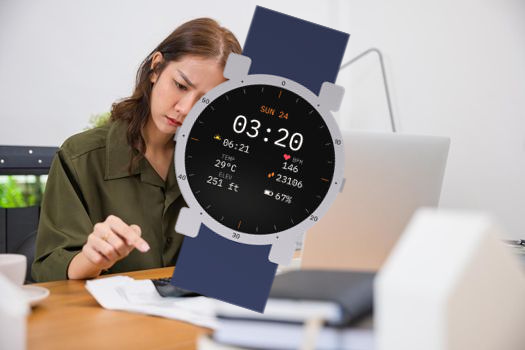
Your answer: 3 h 20 min
